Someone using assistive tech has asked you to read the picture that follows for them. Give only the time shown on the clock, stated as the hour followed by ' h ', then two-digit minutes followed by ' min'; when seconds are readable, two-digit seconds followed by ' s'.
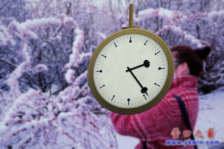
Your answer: 2 h 24 min
